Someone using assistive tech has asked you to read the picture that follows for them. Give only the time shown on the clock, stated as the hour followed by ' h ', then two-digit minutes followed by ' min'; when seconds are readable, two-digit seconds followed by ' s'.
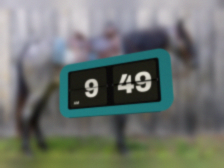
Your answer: 9 h 49 min
